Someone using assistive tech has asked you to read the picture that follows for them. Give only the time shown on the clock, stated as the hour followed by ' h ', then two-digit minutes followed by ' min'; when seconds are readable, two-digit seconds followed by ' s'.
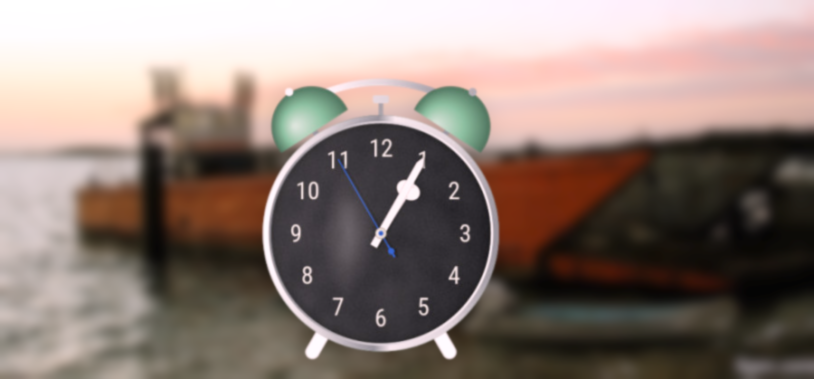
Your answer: 1 h 04 min 55 s
